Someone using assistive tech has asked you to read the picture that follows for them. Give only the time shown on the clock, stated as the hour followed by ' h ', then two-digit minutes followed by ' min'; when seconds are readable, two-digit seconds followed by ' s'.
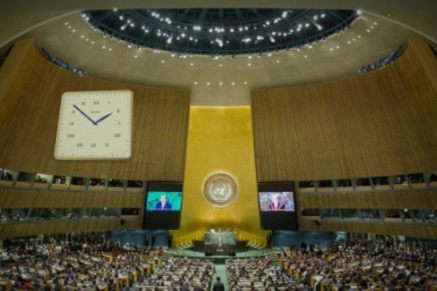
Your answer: 1 h 52 min
